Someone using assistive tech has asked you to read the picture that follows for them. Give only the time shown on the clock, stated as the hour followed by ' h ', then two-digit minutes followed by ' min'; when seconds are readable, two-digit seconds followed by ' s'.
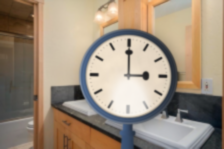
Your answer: 3 h 00 min
